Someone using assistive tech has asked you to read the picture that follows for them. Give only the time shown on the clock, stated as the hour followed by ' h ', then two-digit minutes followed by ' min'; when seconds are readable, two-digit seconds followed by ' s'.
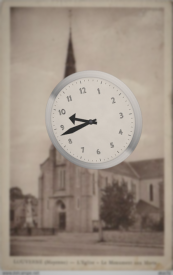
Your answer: 9 h 43 min
